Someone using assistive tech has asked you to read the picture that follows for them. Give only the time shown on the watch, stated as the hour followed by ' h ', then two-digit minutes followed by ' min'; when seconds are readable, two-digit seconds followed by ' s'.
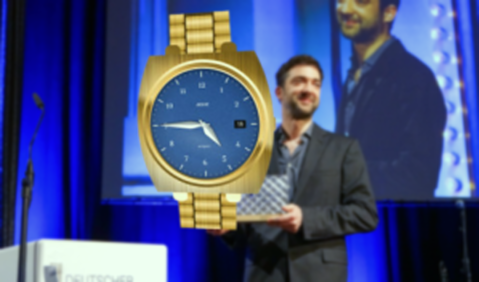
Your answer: 4 h 45 min
